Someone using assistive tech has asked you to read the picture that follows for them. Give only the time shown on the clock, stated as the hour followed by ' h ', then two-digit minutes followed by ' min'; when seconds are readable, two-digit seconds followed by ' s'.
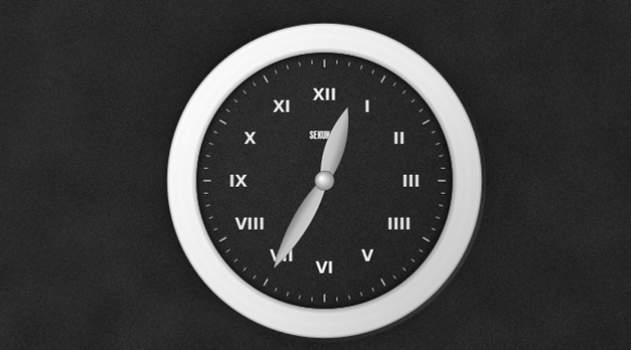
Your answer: 12 h 35 min
